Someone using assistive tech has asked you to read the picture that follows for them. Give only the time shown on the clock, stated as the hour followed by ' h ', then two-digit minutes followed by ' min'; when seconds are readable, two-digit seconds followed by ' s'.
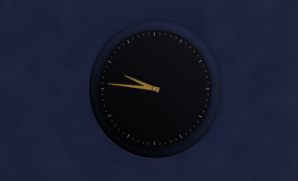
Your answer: 9 h 46 min
